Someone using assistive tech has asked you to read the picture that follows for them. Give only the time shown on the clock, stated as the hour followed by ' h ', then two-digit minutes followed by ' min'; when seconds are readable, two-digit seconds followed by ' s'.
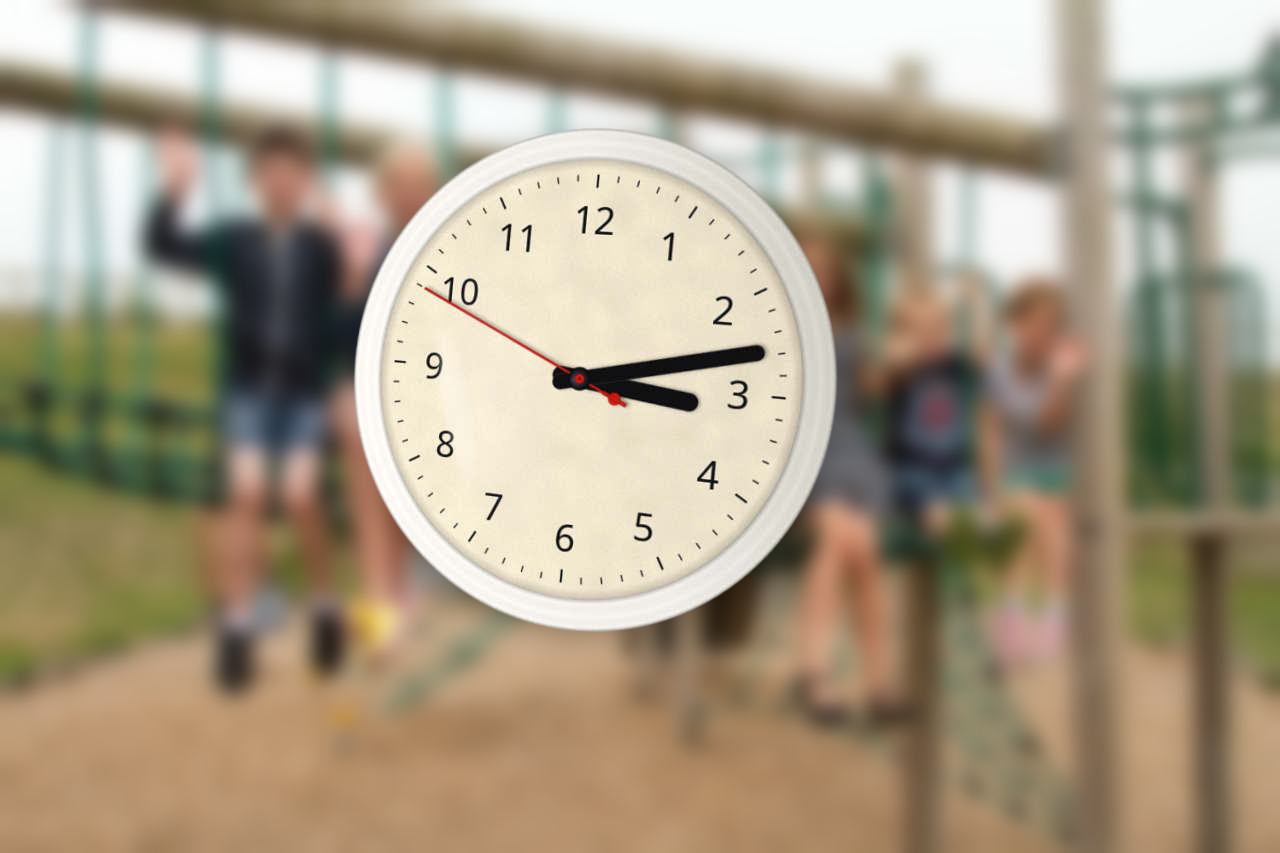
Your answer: 3 h 12 min 49 s
